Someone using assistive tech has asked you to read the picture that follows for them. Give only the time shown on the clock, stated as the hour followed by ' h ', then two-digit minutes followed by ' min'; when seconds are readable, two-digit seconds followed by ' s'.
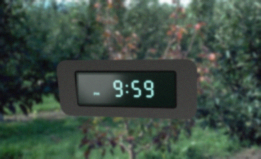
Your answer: 9 h 59 min
